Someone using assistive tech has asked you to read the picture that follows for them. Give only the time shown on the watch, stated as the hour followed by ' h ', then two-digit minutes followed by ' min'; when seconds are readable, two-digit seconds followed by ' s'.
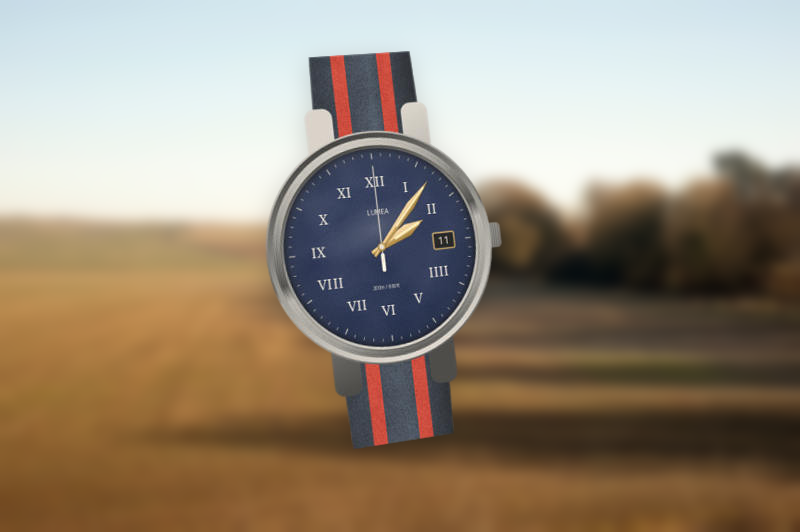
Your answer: 2 h 07 min 00 s
